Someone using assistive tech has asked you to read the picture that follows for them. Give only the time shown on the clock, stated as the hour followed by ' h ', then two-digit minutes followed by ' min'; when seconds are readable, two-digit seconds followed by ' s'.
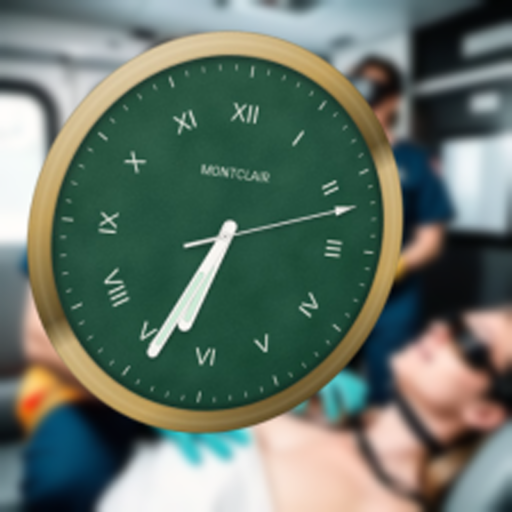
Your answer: 6 h 34 min 12 s
